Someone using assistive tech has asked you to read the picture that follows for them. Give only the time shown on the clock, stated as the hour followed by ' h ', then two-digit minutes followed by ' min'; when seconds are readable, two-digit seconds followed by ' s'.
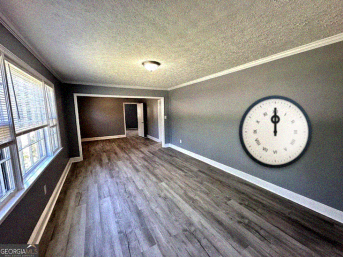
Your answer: 12 h 00 min
